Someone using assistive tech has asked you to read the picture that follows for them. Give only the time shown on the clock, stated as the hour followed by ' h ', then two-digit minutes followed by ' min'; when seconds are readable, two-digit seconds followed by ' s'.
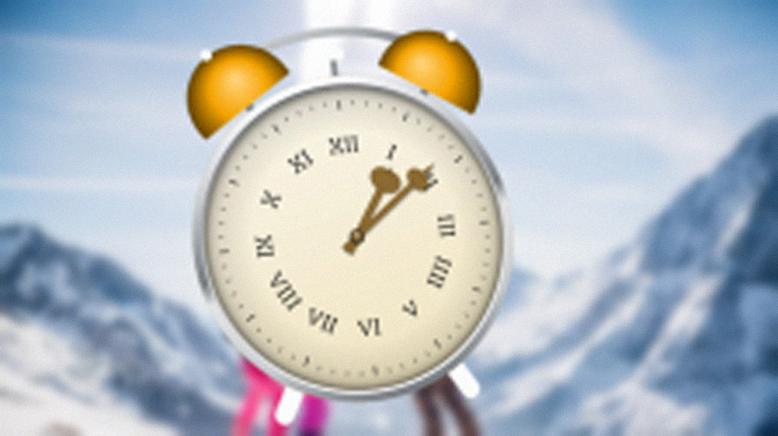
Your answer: 1 h 09 min
